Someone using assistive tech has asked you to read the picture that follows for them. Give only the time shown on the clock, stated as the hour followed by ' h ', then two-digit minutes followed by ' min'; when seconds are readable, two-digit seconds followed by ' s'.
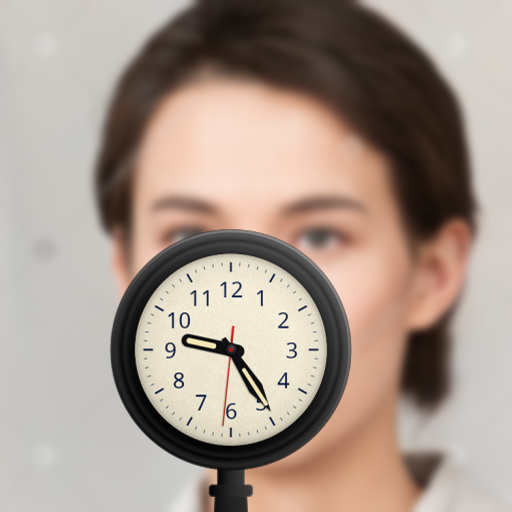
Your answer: 9 h 24 min 31 s
